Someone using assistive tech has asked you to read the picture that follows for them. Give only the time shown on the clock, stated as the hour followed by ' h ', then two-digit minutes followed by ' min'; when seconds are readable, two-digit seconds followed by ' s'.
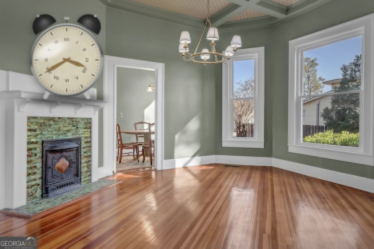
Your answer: 3 h 40 min
